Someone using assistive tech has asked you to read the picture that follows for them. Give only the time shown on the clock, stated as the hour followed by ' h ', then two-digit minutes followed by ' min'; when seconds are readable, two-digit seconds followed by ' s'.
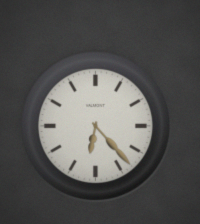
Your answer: 6 h 23 min
